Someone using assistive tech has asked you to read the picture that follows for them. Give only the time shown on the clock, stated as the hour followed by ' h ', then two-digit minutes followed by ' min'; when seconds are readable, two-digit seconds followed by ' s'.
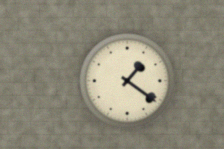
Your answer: 1 h 21 min
